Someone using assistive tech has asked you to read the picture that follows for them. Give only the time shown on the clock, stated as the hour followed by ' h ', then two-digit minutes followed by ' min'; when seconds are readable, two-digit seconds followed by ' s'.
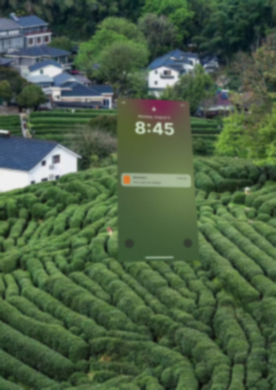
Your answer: 8 h 45 min
